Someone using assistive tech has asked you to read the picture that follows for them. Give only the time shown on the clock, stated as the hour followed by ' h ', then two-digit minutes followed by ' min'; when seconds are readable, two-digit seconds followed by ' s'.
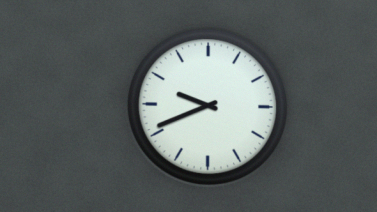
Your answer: 9 h 41 min
